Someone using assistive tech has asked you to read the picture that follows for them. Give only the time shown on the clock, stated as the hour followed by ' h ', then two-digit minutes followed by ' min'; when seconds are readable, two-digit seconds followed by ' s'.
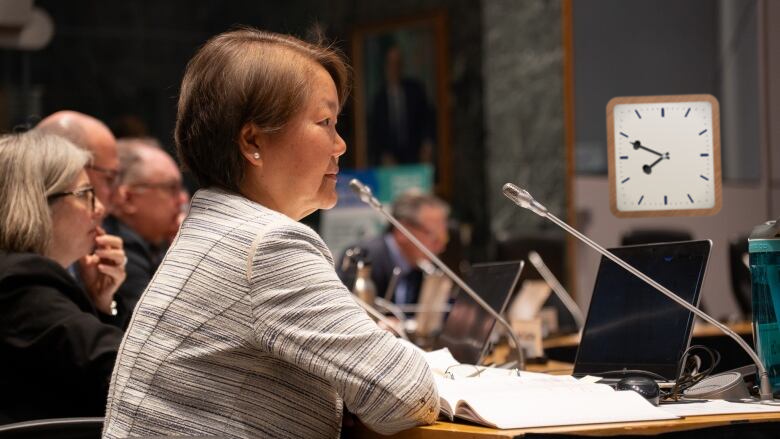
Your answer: 7 h 49 min
